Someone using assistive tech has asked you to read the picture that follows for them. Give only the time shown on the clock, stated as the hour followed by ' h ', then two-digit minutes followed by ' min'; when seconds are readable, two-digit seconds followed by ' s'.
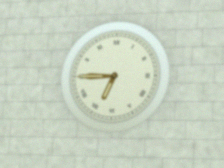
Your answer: 6 h 45 min
